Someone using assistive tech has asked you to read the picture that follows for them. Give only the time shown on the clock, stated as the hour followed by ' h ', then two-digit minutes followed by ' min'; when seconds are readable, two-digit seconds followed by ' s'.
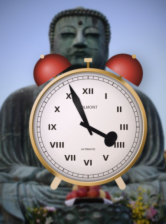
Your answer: 3 h 56 min
